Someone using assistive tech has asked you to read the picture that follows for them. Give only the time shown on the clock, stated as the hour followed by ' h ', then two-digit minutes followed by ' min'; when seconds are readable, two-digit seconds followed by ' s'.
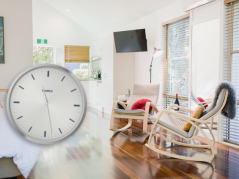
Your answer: 11 h 28 min
